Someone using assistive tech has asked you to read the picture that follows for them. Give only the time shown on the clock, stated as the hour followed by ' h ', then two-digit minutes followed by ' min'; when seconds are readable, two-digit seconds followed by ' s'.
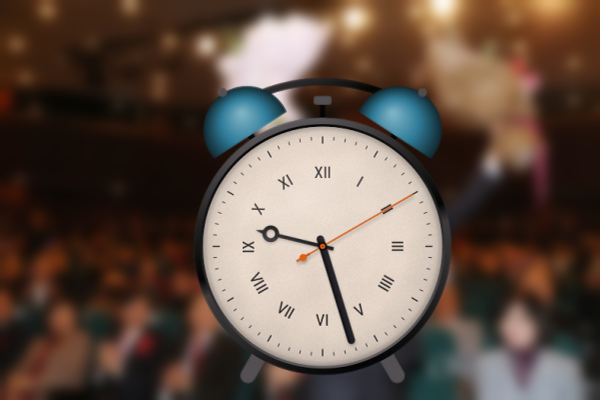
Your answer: 9 h 27 min 10 s
